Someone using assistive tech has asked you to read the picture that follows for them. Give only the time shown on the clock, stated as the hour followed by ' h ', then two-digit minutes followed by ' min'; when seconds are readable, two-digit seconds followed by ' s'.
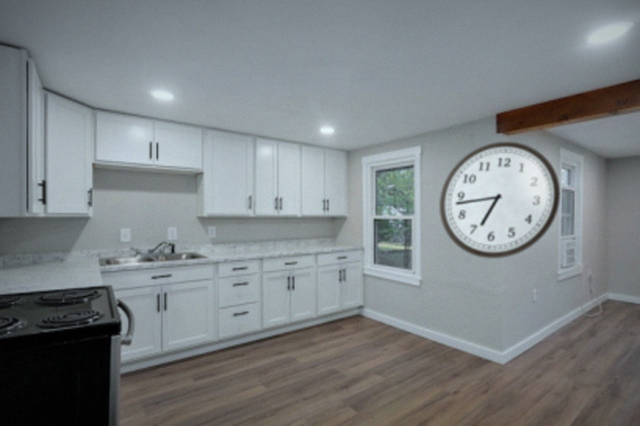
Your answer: 6 h 43 min
